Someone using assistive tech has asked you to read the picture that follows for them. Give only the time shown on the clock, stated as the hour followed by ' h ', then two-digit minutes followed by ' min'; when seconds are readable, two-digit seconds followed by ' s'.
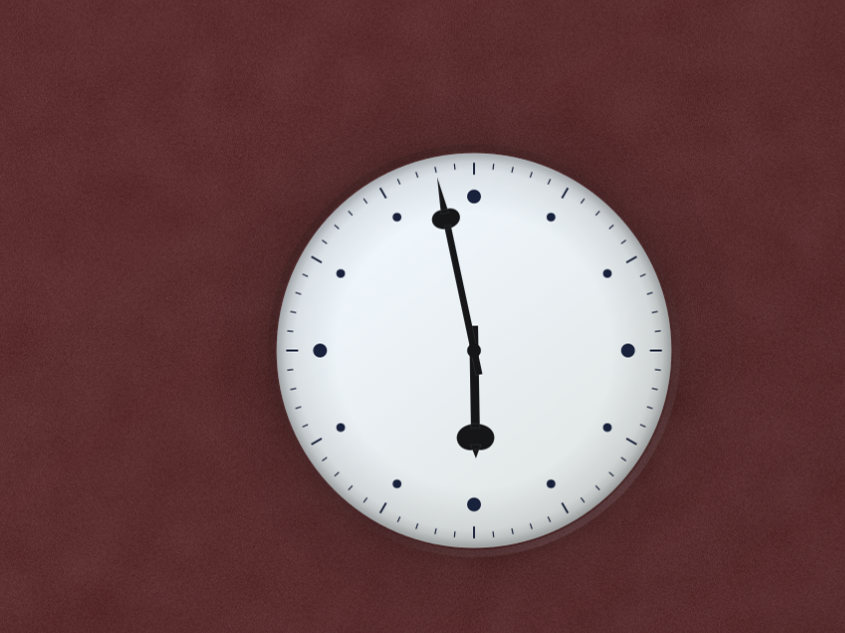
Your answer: 5 h 58 min
